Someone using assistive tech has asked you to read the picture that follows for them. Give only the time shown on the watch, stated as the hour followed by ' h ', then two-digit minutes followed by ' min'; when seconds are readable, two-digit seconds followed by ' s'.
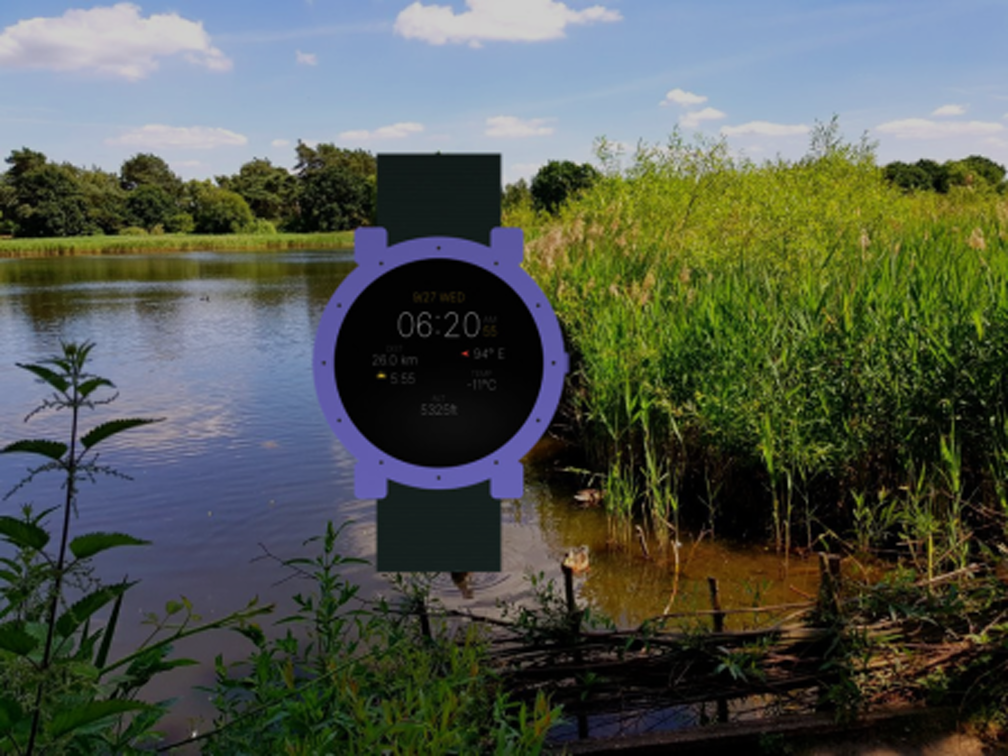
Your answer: 6 h 20 min
